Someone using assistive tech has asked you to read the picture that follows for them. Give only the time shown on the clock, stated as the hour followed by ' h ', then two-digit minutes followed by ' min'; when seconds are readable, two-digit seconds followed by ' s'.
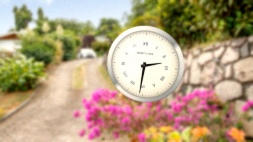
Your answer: 2 h 31 min
